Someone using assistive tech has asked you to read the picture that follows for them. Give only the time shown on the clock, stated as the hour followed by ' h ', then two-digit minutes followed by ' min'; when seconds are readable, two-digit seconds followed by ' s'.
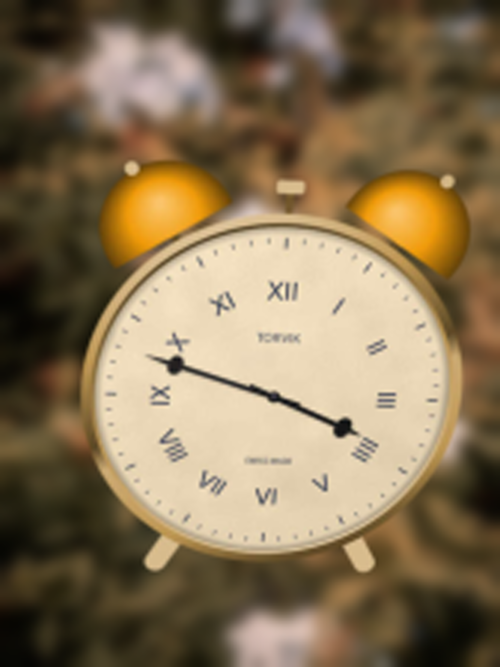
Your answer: 3 h 48 min
